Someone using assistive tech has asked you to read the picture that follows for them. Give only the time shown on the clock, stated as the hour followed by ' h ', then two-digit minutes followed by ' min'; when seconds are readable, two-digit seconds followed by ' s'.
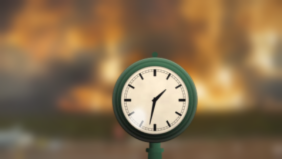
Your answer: 1 h 32 min
